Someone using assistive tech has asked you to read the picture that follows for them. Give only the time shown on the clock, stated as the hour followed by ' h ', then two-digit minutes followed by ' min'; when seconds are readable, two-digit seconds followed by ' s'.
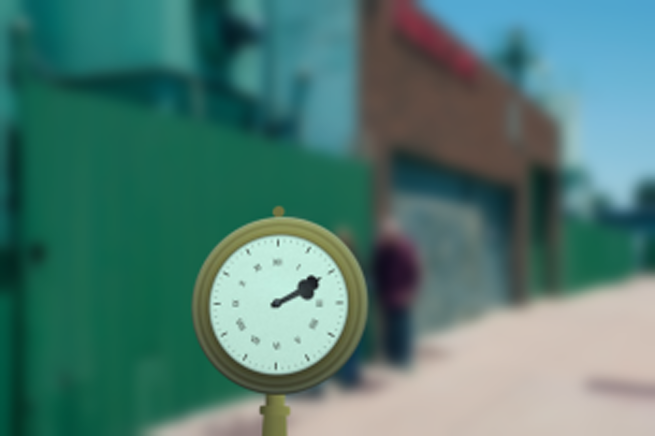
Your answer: 2 h 10 min
